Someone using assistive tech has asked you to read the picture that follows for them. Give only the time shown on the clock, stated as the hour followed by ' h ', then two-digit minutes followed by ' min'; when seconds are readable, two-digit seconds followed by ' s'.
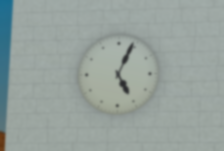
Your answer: 5 h 04 min
